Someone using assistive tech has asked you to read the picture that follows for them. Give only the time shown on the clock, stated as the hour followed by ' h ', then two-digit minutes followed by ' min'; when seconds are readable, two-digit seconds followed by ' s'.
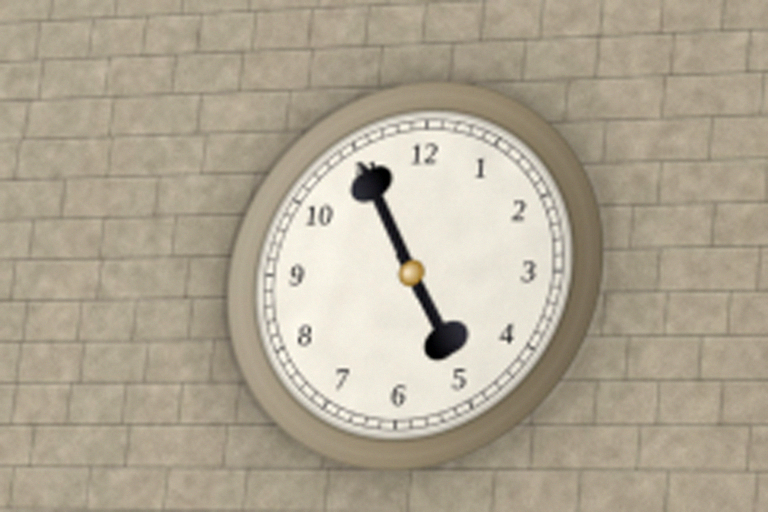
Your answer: 4 h 55 min
